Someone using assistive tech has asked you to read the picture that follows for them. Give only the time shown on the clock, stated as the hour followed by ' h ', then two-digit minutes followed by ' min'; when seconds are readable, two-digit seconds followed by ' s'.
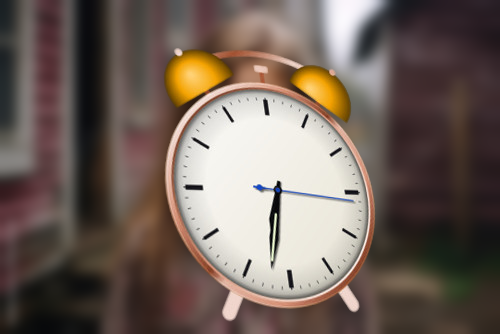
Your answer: 6 h 32 min 16 s
